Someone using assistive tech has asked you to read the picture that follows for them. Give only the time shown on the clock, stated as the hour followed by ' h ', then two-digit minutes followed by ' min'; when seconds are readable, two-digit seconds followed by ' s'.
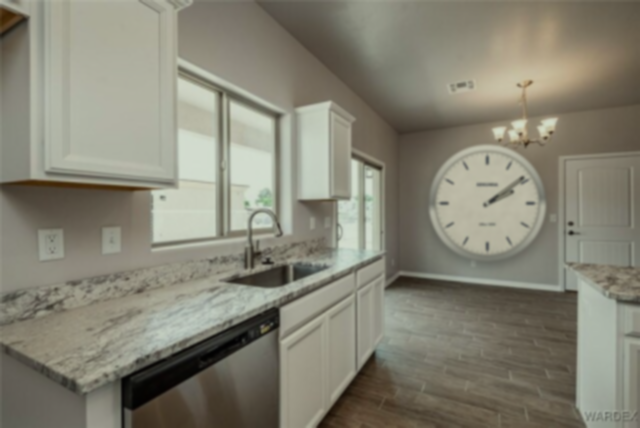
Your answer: 2 h 09 min
